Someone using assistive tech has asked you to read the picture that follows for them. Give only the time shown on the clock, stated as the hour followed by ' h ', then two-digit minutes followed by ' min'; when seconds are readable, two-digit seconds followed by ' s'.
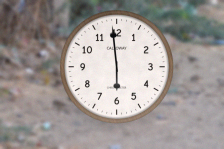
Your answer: 5 h 59 min
